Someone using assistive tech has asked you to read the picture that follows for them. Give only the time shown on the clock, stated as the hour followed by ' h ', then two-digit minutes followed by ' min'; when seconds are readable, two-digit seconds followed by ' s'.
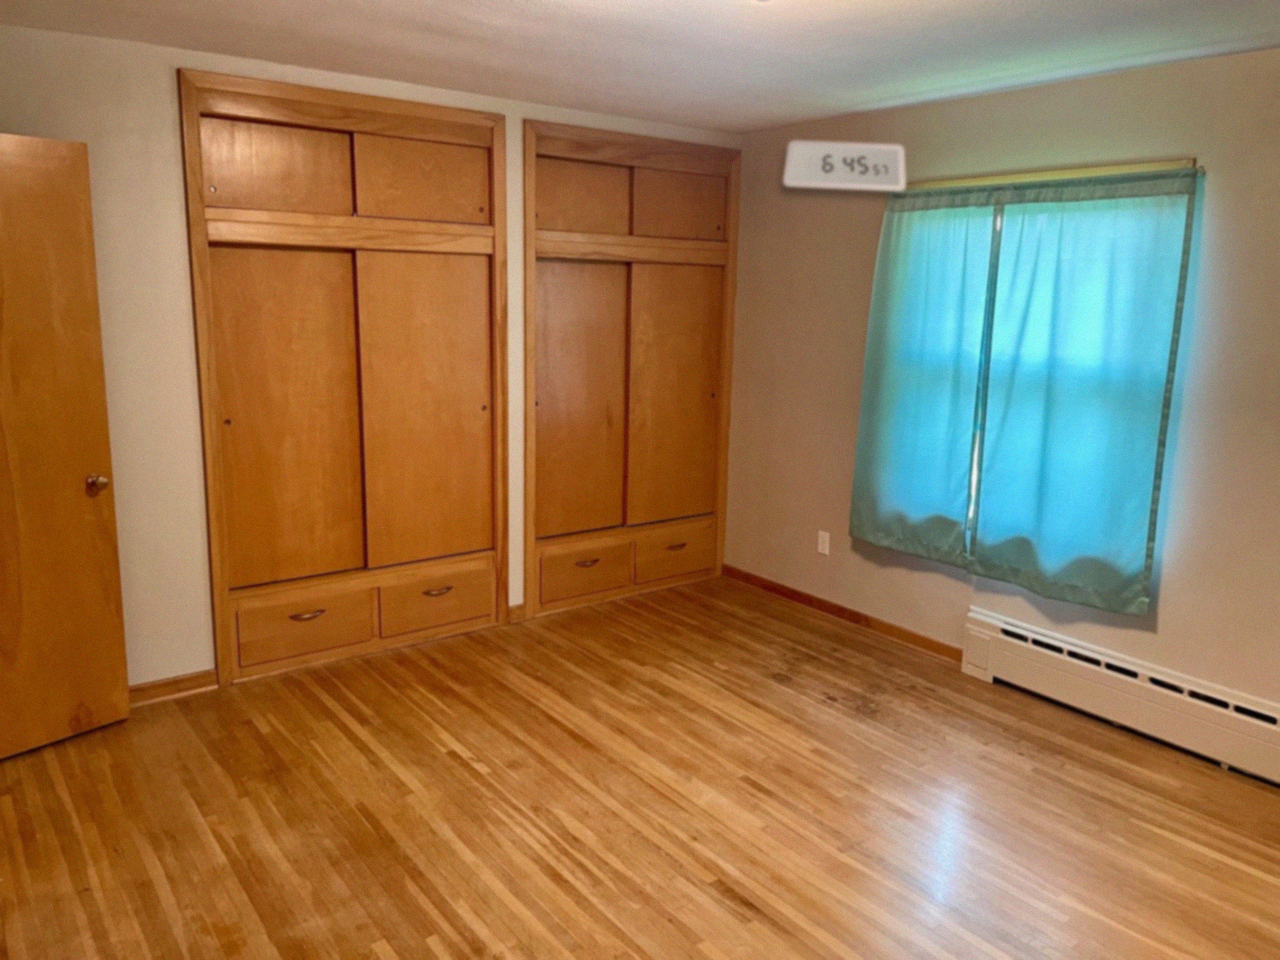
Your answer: 6 h 45 min
